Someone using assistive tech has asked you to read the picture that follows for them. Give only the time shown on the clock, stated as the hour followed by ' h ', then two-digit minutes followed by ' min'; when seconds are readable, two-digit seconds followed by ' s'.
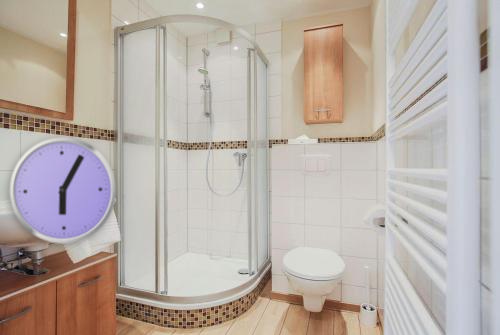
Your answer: 6 h 05 min
